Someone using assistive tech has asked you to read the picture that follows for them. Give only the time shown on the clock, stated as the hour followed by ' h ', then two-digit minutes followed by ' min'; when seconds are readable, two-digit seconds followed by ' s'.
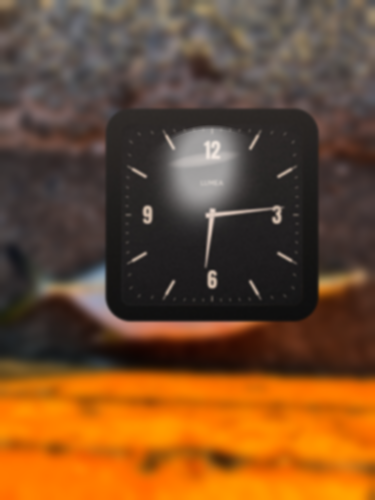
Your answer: 6 h 14 min
